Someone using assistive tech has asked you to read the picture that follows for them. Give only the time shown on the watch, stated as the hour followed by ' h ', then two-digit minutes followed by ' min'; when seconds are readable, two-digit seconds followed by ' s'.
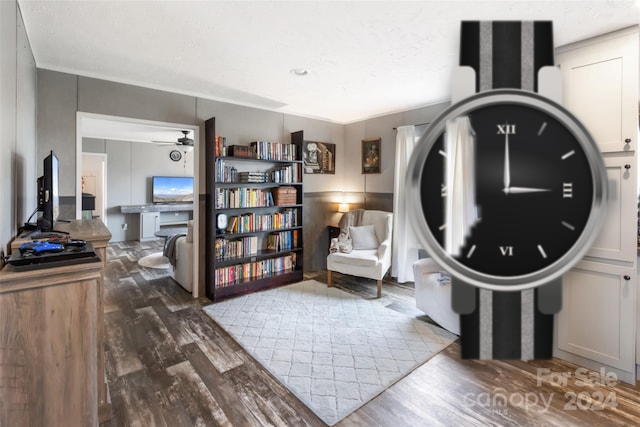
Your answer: 3 h 00 min
